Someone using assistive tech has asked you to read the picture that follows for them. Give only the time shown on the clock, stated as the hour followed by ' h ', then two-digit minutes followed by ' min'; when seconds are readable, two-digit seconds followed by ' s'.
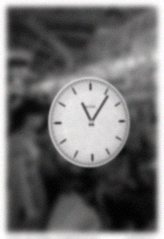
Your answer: 11 h 06 min
